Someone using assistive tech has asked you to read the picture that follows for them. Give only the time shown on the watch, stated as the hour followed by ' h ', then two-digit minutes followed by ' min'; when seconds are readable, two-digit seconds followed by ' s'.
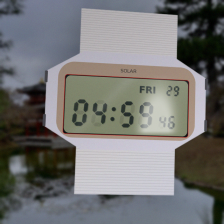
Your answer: 4 h 59 min 46 s
